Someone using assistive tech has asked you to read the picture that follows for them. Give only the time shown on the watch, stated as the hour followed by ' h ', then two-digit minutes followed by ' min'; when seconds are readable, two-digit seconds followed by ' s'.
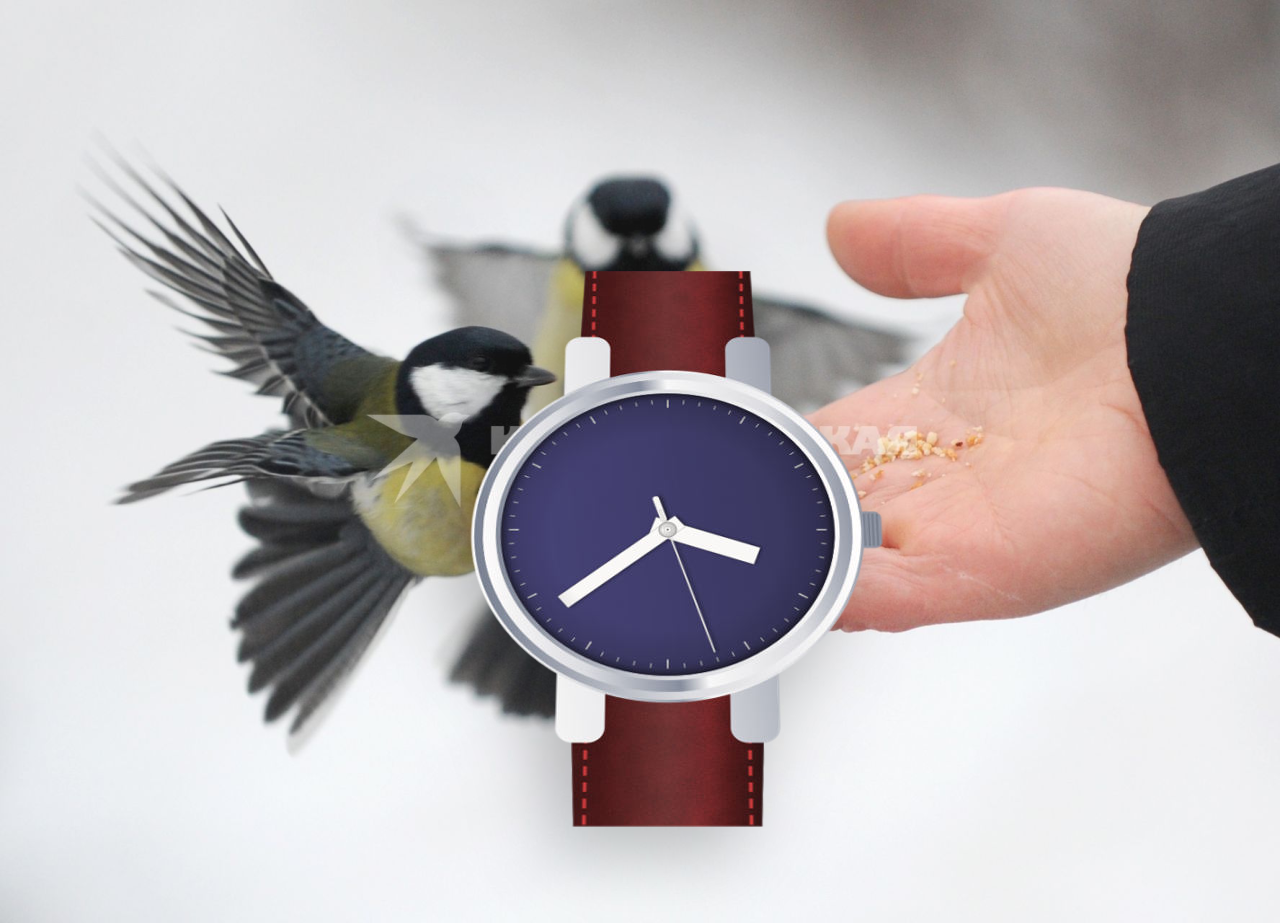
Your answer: 3 h 38 min 27 s
